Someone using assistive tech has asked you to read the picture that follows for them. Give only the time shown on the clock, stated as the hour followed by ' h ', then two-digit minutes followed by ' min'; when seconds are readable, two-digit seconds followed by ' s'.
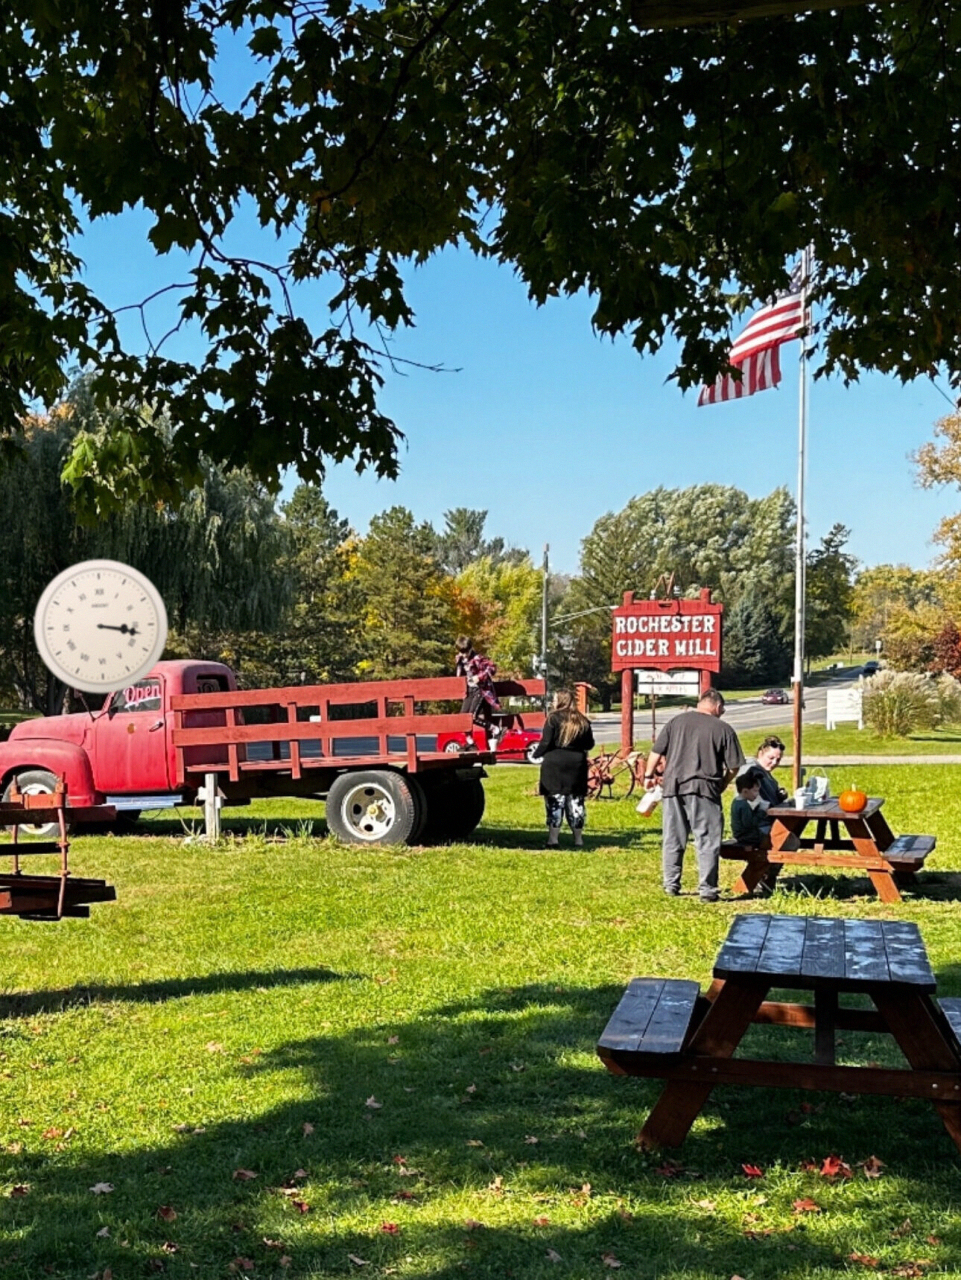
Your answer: 3 h 17 min
